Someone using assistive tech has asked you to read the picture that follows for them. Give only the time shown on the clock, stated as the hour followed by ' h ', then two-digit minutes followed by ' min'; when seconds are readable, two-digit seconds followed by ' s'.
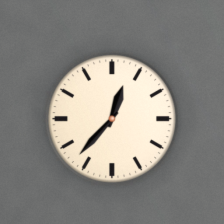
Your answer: 12 h 37 min
